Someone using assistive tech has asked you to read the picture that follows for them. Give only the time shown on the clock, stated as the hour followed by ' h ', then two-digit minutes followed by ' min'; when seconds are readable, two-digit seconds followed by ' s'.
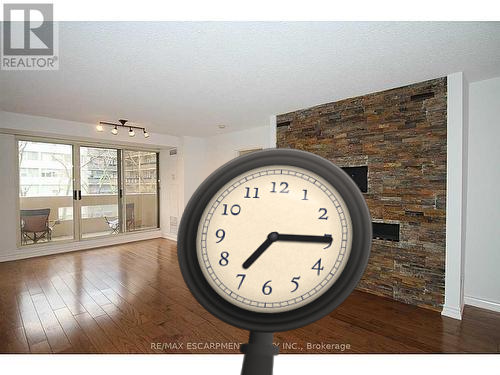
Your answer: 7 h 15 min
